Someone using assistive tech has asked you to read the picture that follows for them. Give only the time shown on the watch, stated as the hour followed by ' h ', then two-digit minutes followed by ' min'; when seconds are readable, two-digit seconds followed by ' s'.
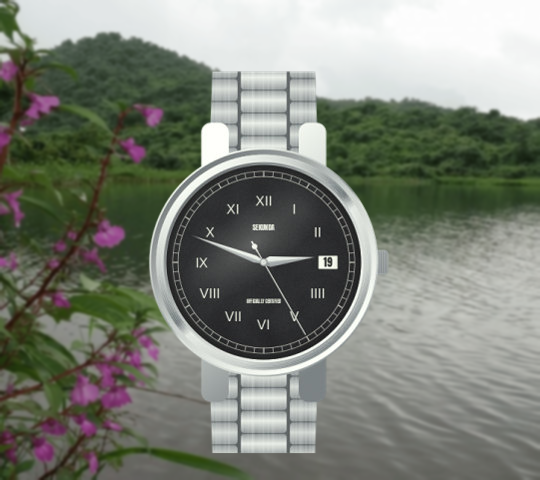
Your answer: 2 h 48 min 25 s
